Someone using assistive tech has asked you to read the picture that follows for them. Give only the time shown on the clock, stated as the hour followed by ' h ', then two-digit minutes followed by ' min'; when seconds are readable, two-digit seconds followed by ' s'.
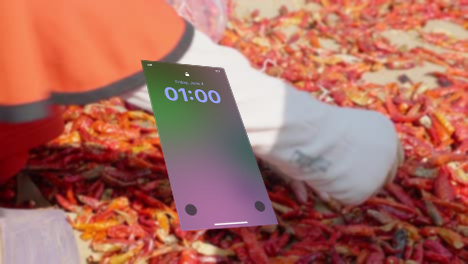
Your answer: 1 h 00 min
